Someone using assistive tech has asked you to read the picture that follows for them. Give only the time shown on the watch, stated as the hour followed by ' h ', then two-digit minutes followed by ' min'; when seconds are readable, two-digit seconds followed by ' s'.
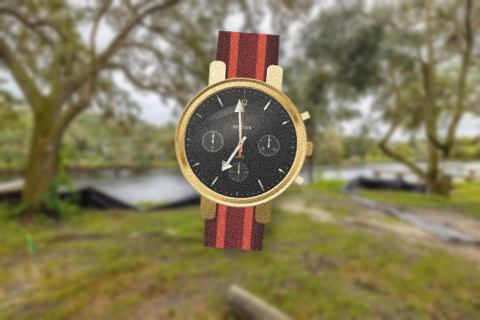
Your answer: 6 h 59 min
